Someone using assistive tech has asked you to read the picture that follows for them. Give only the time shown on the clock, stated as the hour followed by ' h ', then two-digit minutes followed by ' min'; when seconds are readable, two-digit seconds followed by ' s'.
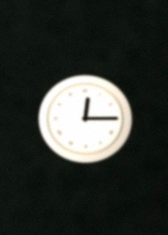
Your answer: 12 h 15 min
